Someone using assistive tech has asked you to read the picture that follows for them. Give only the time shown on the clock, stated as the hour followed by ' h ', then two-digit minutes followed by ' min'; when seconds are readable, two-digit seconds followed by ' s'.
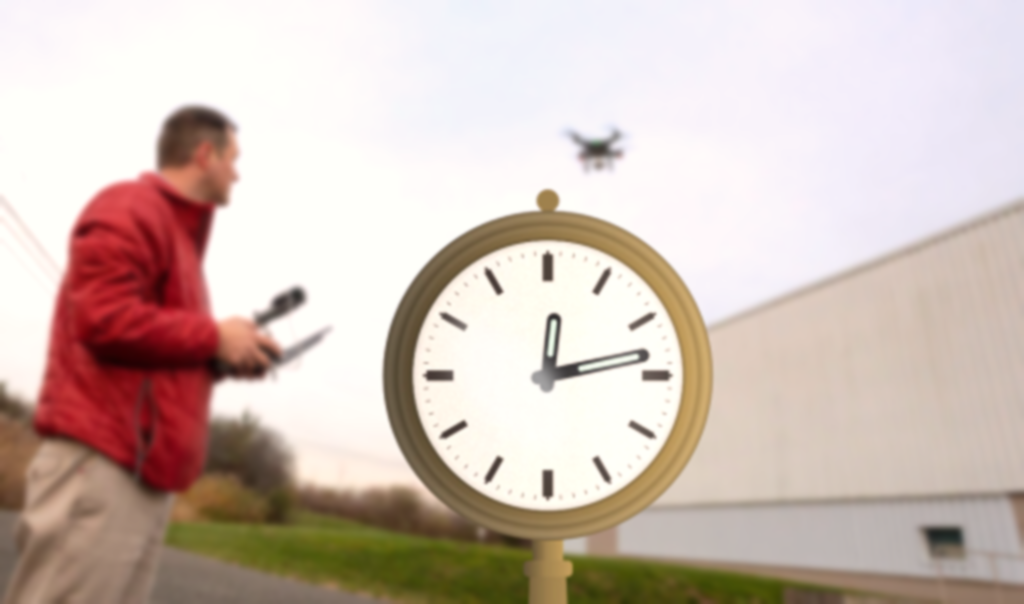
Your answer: 12 h 13 min
